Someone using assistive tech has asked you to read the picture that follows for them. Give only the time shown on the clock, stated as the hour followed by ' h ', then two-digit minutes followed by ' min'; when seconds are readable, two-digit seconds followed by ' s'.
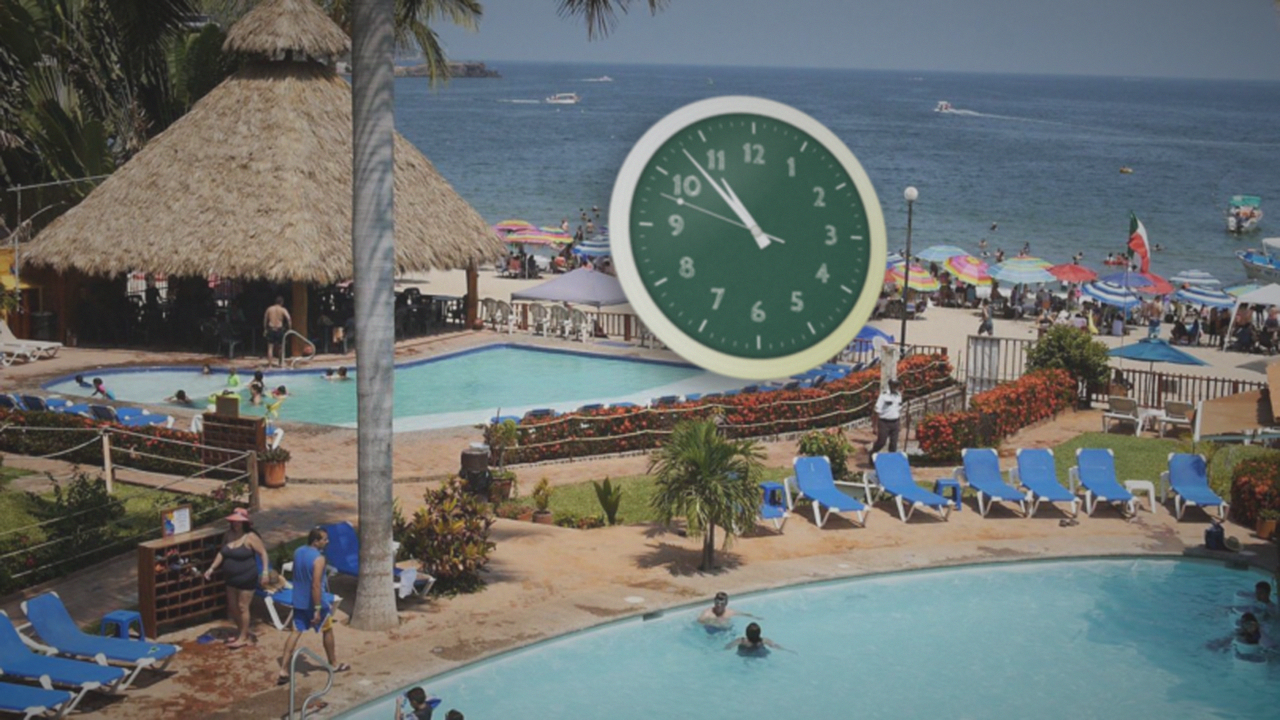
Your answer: 10 h 52 min 48 s
